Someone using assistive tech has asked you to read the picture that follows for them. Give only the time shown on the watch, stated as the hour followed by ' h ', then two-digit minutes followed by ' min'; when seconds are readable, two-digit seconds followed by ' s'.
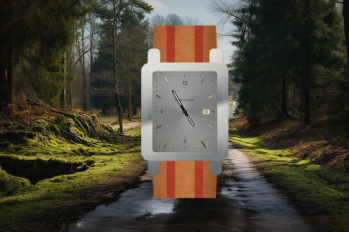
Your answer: 4 h 55 min
